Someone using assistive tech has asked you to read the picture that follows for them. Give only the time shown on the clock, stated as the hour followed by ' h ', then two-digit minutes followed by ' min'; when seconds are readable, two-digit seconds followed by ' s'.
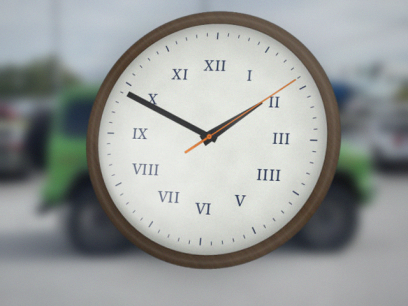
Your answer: 1 h 49 min 09 s
